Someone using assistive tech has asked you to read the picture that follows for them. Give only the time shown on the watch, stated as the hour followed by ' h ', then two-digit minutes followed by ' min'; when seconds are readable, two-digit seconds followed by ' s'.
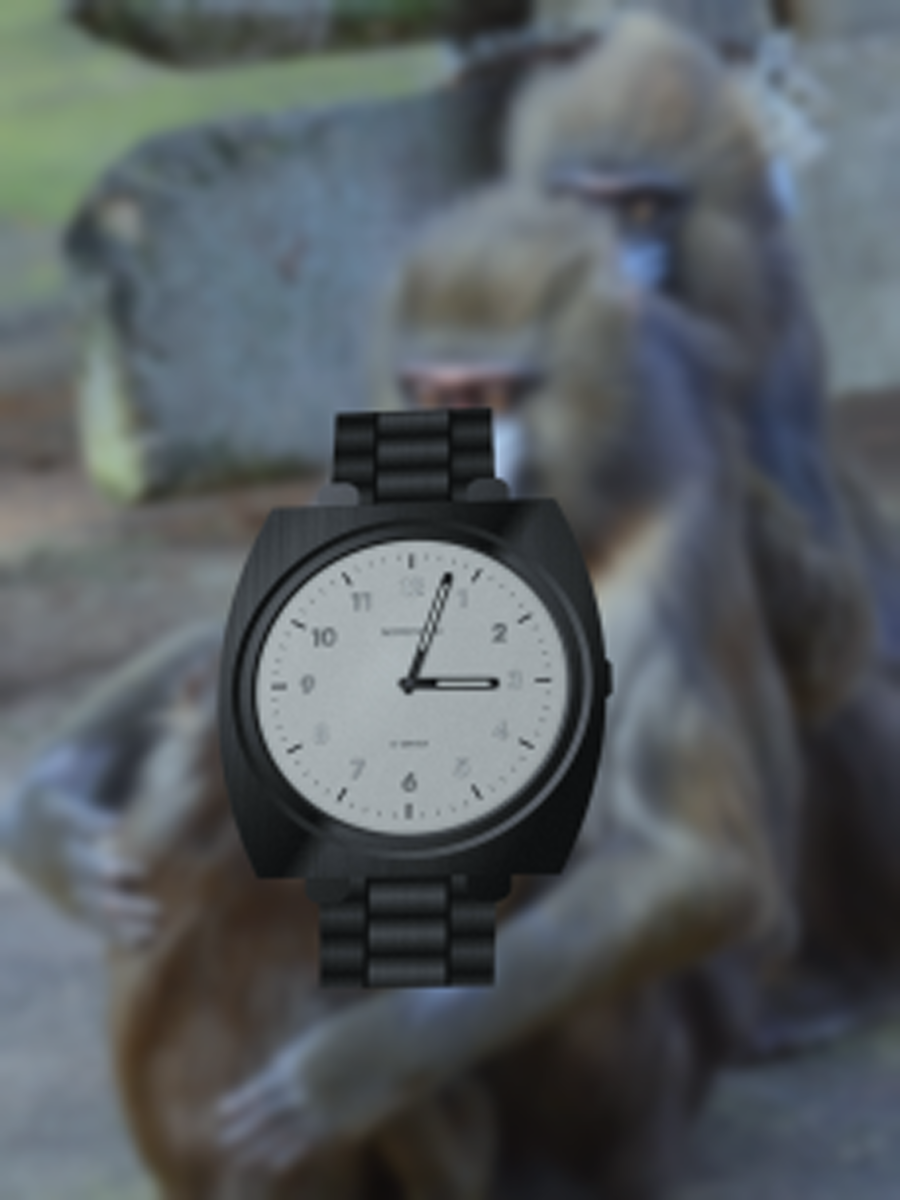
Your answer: 3 h 03 min
